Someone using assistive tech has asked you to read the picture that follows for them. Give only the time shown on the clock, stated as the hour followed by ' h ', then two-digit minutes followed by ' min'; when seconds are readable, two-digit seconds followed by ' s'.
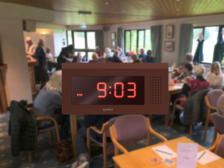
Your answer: 9 h 03 min
